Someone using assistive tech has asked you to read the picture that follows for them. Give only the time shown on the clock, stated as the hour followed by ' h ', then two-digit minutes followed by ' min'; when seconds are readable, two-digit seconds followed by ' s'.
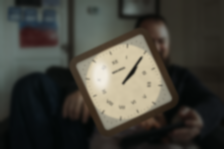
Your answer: 2 h 10 min
